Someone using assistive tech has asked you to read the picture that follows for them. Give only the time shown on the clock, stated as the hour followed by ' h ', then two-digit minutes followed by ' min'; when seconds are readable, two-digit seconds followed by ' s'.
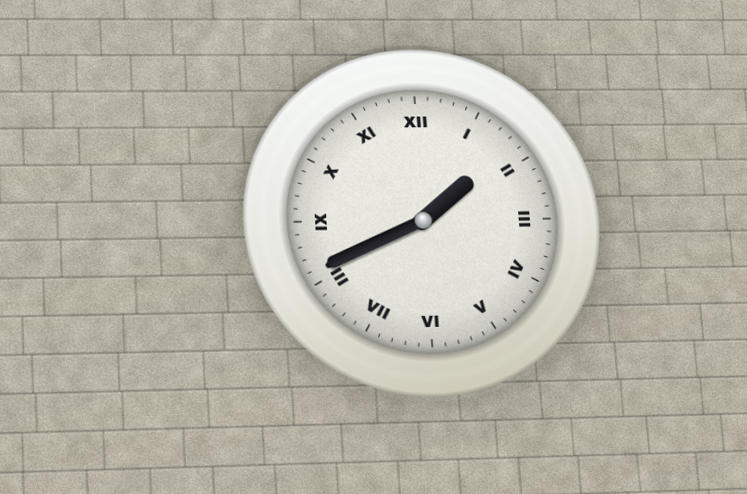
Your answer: 1 h 41 min
